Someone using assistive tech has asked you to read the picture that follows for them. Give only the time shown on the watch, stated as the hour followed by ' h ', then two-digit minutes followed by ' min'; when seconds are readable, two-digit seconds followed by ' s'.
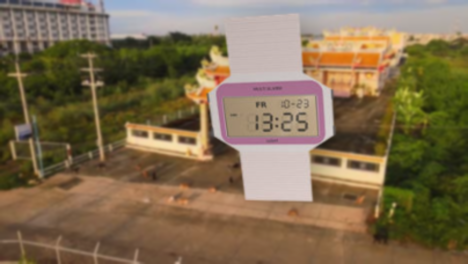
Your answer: 13 h 25 min
